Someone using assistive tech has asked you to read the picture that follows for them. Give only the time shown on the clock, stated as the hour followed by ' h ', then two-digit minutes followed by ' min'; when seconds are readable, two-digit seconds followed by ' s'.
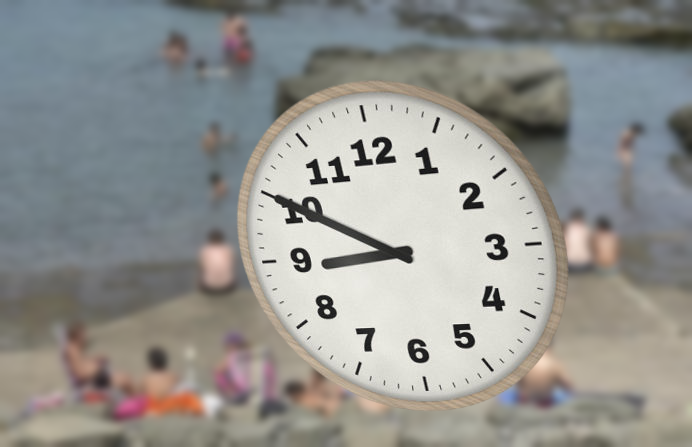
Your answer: 8 h 50 min
